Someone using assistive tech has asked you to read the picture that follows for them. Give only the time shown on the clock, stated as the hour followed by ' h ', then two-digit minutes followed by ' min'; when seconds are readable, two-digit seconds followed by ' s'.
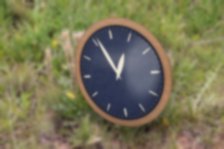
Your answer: 12 h 56 min
